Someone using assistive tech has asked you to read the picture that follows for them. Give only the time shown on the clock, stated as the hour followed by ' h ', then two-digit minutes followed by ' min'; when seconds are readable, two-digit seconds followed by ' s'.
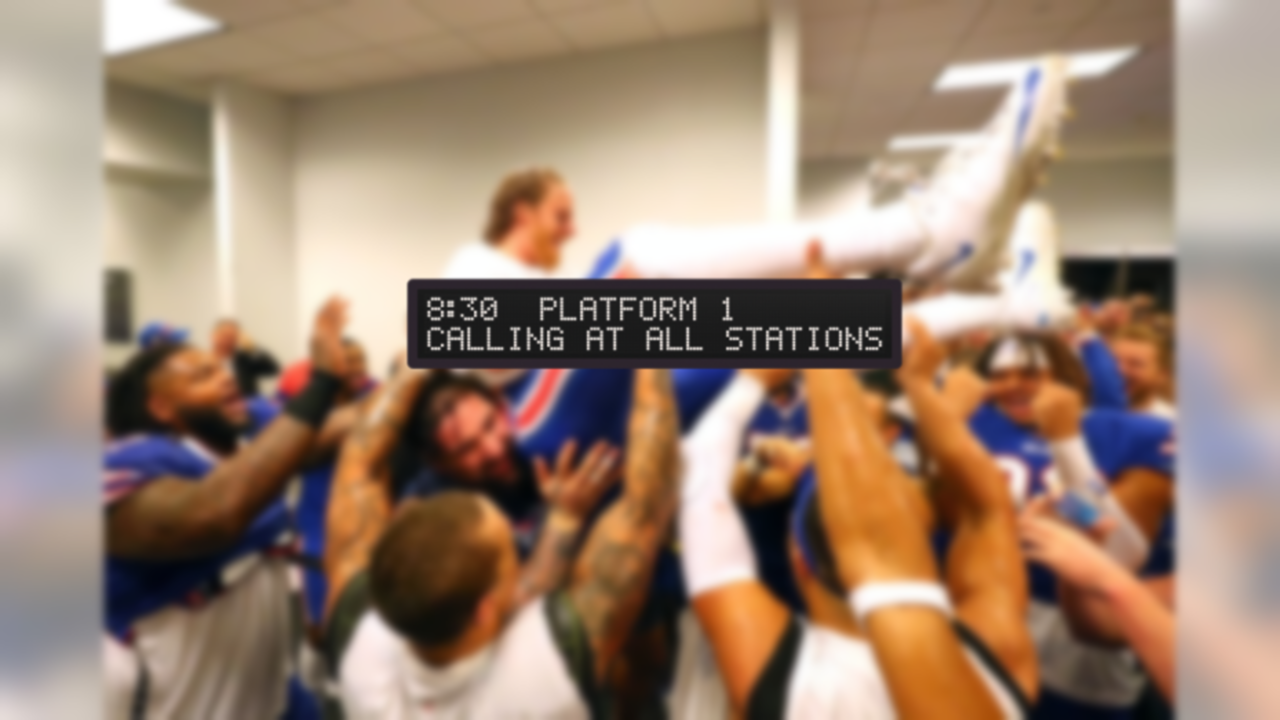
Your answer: 8 h 30 min
